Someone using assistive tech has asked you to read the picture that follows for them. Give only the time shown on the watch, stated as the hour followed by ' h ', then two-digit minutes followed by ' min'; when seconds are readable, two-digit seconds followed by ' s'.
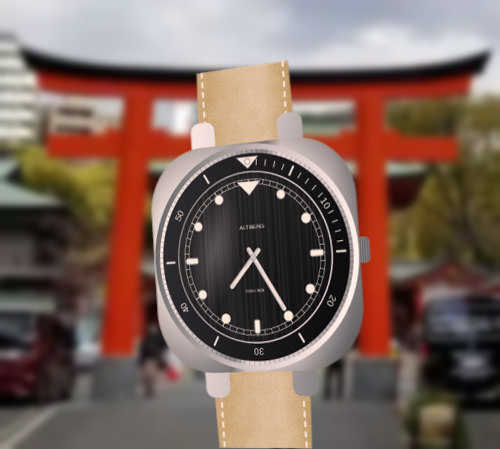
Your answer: 7 h 25 min
